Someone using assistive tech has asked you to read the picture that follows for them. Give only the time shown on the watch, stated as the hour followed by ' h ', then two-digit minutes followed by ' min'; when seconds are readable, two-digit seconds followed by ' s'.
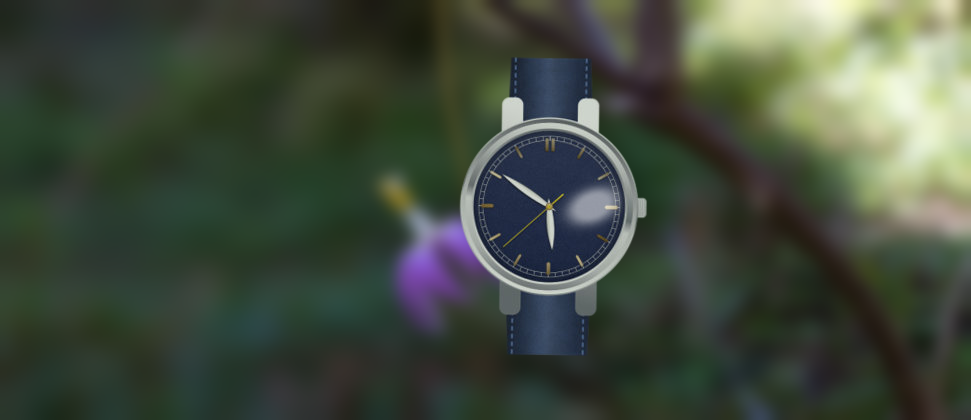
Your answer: 5 h 50 min 38 s
